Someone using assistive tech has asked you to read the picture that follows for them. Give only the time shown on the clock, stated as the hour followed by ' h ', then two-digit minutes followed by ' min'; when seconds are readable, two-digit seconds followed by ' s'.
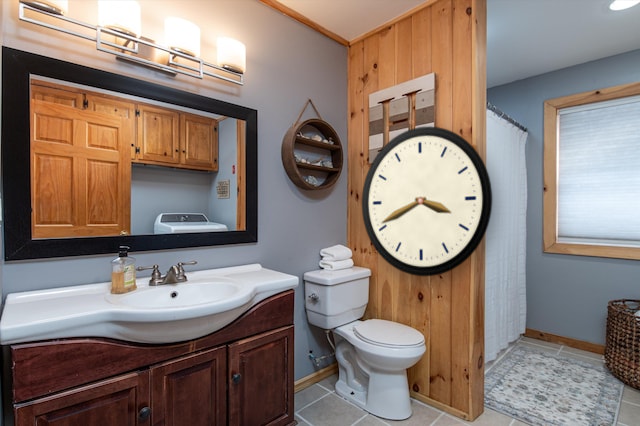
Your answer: 3 h 41 min
